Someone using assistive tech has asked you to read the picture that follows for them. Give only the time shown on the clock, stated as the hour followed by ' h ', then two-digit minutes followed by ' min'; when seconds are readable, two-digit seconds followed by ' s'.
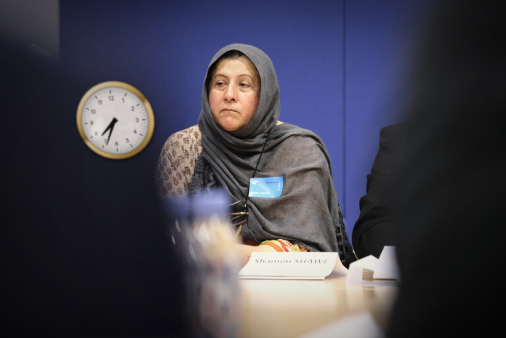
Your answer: 7 h 34 min
